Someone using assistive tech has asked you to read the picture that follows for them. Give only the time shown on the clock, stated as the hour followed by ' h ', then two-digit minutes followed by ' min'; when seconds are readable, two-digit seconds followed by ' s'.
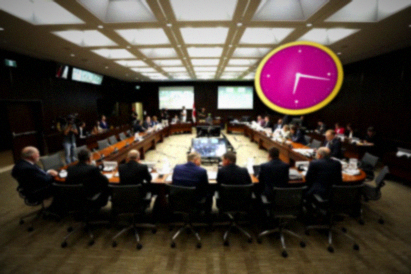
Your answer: 6 h 17 min
